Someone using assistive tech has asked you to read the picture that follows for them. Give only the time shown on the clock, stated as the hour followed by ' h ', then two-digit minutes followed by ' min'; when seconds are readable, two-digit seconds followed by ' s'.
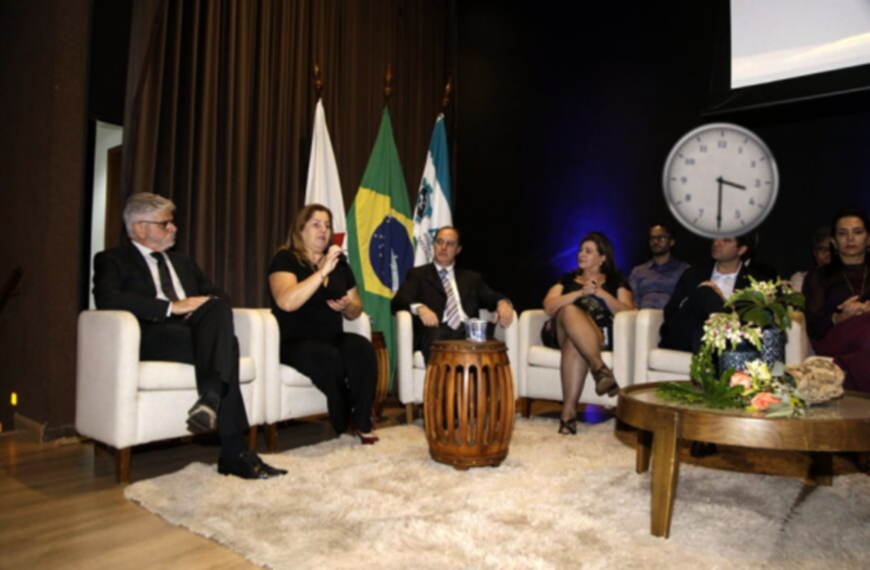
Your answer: 3 h 30 min
